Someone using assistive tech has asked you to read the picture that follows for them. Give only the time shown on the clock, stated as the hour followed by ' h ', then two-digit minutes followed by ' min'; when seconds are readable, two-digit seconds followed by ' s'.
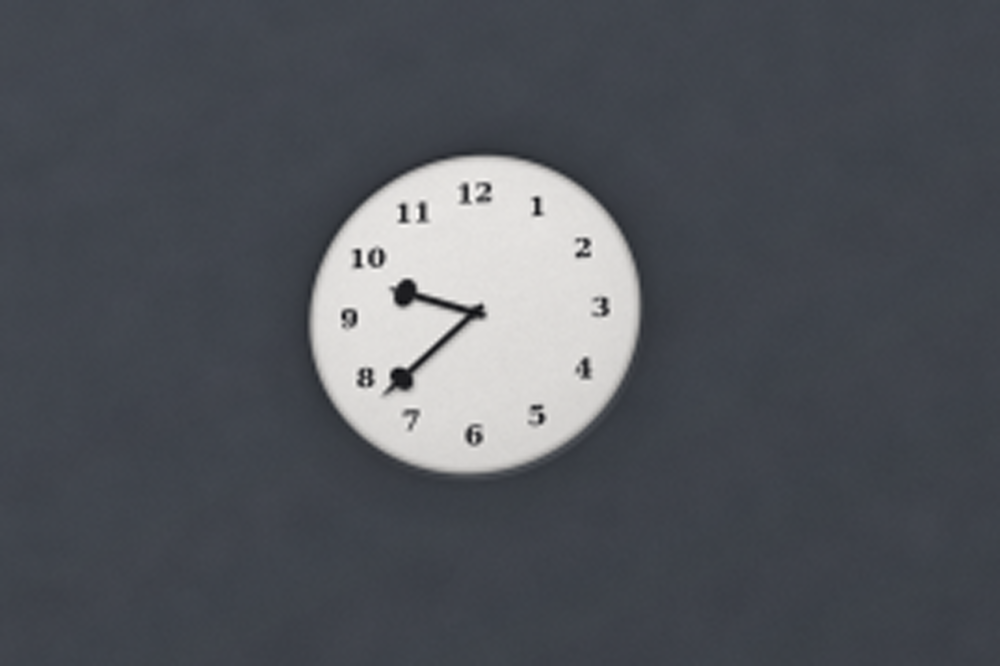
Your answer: 9 h 38 min
